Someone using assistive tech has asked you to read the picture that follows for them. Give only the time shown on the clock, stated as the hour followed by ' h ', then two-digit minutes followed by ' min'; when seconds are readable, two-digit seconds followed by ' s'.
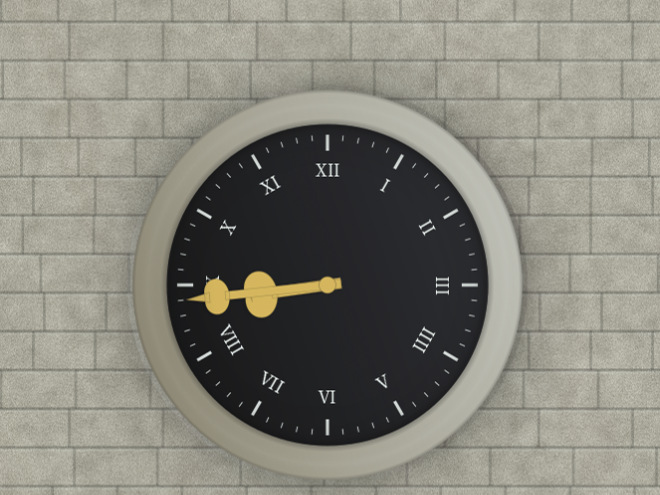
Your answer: 8 h 44 min
